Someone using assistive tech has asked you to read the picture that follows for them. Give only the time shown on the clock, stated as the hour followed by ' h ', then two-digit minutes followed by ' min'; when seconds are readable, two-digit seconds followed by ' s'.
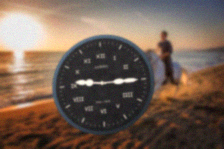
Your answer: 9 h 15 min
